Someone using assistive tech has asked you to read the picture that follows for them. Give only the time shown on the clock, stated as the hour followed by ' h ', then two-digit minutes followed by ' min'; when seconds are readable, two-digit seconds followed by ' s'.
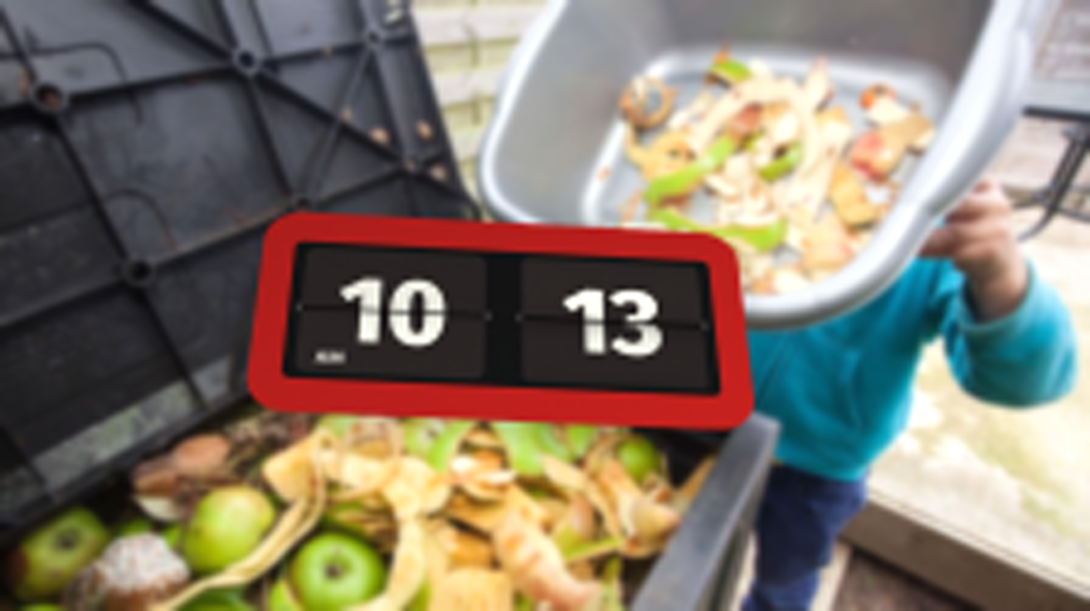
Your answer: 10 h 13 min
